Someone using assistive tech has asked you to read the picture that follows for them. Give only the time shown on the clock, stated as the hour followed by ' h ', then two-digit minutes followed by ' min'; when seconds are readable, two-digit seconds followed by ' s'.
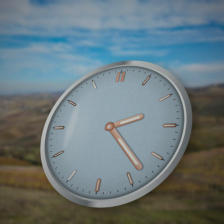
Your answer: 2 h 23 min
